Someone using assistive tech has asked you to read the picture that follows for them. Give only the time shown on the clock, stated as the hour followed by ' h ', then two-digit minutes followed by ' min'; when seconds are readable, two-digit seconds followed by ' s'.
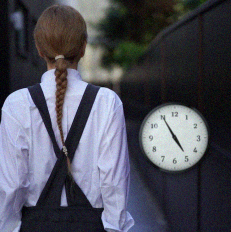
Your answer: 4 h 55 min
